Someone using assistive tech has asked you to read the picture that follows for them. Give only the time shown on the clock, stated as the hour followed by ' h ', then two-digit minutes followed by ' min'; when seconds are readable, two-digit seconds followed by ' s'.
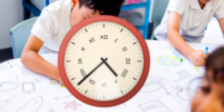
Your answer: 4 h 38 min
